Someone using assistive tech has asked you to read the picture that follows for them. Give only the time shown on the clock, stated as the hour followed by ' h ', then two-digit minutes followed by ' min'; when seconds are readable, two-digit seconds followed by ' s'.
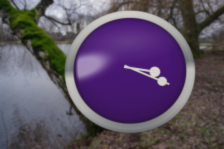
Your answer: 3 h 19 min
